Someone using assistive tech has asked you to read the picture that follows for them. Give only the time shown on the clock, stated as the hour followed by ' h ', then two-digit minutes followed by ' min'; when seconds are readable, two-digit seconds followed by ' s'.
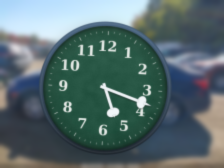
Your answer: 5 h 18 min
